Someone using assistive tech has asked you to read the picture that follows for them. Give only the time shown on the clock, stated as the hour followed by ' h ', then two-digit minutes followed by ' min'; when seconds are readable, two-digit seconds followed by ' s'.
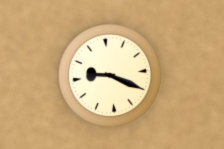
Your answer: 9 h 20 min
